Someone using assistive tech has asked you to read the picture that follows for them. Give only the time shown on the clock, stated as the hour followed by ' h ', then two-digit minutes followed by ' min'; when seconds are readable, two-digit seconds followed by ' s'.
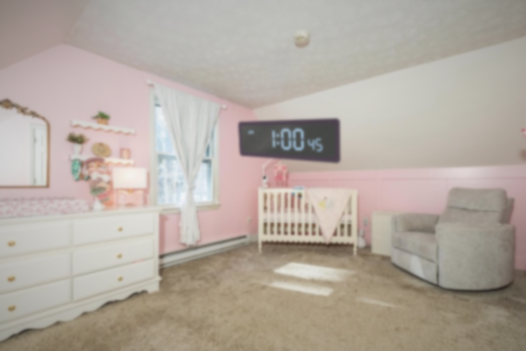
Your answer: 1 h 00 min
